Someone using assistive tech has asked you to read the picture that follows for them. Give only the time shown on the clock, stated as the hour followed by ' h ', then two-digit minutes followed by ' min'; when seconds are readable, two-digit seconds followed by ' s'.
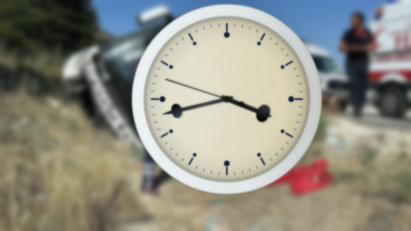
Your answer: 3 h 42 min 48 s
